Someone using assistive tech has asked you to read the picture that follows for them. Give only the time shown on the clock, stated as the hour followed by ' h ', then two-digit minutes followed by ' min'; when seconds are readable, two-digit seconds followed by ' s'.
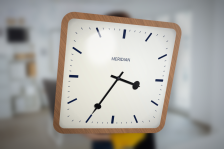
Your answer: 3 h 35 min
